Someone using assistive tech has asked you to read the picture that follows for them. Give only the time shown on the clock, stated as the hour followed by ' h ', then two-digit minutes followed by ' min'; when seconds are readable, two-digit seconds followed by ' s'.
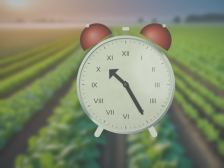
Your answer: 10 h 25 min
